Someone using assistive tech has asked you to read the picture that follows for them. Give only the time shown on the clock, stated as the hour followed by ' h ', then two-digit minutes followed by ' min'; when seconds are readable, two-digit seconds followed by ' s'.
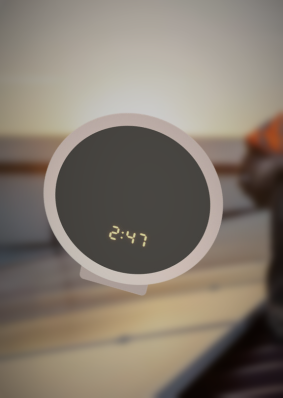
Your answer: 2 h 47 min
